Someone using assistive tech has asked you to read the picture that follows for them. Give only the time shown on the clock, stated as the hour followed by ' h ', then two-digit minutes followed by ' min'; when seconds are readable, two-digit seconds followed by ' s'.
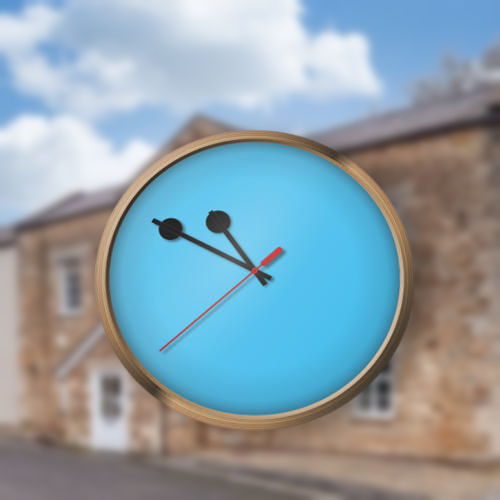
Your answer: 10 h 49 min 38 s
